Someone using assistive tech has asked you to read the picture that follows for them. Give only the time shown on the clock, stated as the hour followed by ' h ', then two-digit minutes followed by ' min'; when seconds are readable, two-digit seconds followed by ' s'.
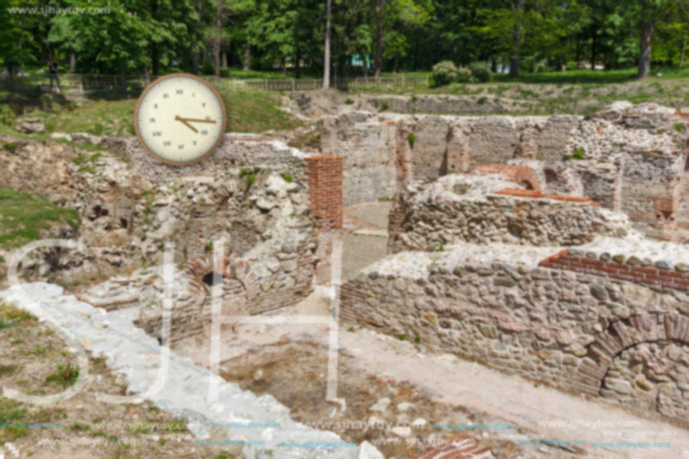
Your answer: 4 h 16 min
